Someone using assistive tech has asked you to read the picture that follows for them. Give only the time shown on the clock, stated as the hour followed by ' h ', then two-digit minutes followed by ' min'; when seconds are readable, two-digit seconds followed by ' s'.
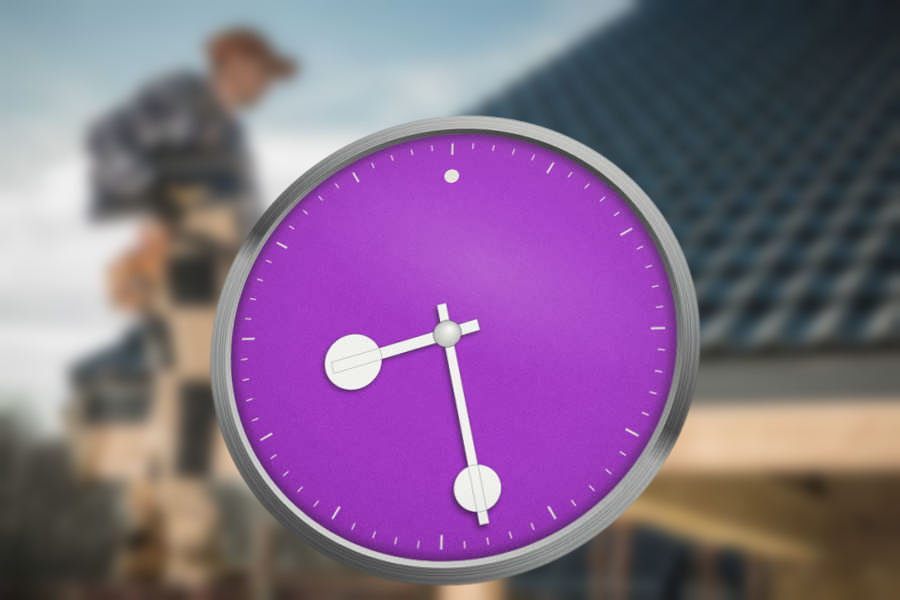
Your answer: 8 h 28 min
